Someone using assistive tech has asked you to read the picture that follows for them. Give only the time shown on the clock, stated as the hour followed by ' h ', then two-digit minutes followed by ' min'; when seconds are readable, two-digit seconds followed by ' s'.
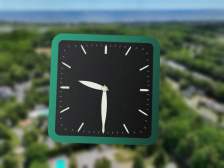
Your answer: 9 h 30 min
